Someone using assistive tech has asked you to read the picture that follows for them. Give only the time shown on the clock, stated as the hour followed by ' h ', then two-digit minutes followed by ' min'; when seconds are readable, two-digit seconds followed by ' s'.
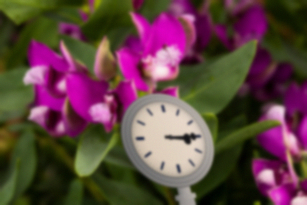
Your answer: 3 h 15 min
